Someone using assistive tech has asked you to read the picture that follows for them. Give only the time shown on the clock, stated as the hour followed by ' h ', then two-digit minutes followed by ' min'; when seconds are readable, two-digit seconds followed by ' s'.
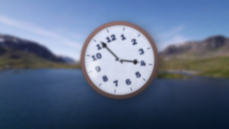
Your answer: 3 h 56 min
